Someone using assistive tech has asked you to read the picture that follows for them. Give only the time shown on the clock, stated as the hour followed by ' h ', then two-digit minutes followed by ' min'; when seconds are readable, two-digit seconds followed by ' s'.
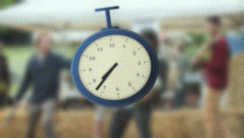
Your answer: 7 h 37 min
